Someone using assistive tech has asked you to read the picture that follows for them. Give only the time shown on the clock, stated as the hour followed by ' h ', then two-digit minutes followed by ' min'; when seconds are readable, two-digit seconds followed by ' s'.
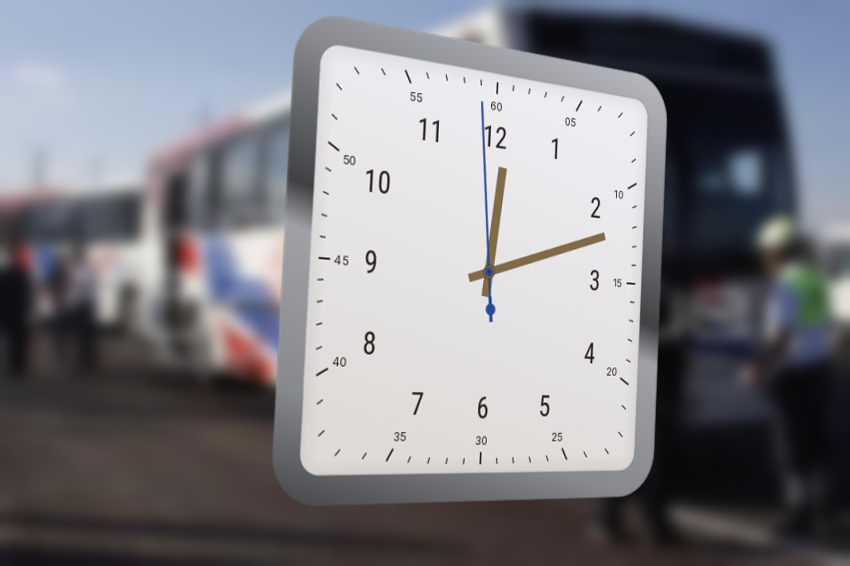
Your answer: 12 h 11 min 59 s
